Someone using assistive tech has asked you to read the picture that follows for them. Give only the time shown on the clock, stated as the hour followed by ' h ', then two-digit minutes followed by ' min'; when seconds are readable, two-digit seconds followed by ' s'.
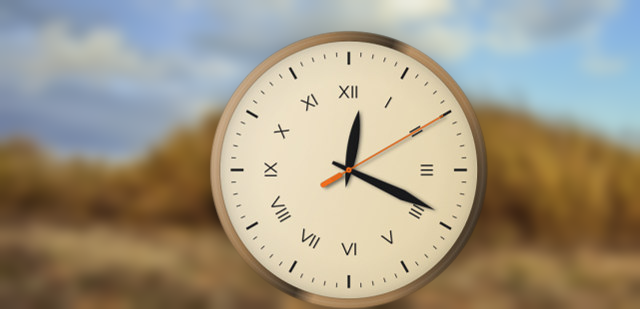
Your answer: 12 h 19 min 10 s
